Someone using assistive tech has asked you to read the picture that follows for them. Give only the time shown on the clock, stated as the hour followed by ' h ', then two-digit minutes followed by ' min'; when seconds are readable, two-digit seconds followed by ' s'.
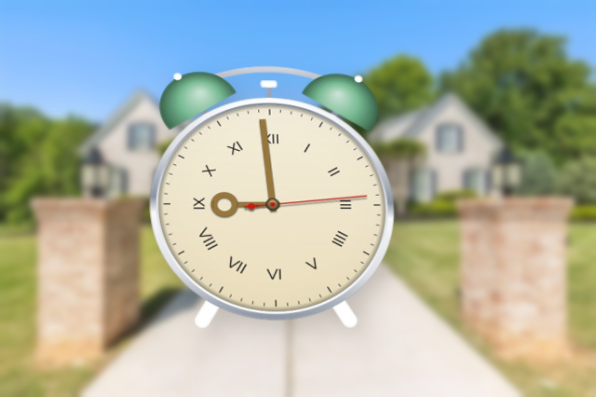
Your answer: 8 h 59 min 14 s
